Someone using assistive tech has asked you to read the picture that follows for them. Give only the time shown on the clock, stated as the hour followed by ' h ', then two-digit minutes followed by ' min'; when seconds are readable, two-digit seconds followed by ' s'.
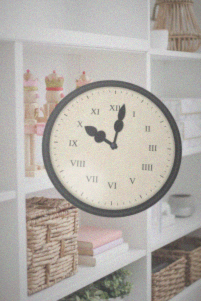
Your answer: 10 h 02 min
